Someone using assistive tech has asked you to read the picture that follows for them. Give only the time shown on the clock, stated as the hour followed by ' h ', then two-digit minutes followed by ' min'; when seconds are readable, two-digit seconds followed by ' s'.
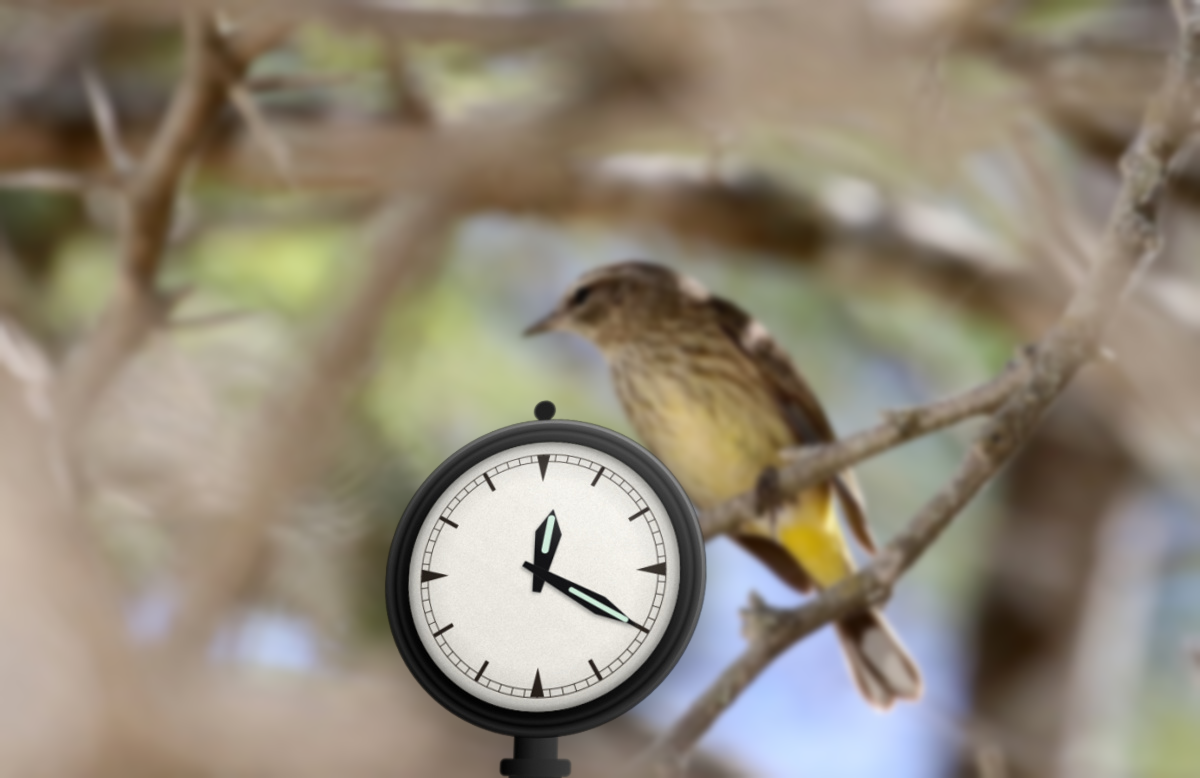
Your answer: 12 h 20 min
